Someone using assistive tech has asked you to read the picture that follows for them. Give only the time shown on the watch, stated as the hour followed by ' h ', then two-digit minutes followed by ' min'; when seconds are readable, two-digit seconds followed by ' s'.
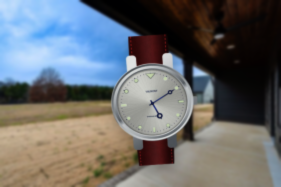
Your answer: 5 h 10 min
